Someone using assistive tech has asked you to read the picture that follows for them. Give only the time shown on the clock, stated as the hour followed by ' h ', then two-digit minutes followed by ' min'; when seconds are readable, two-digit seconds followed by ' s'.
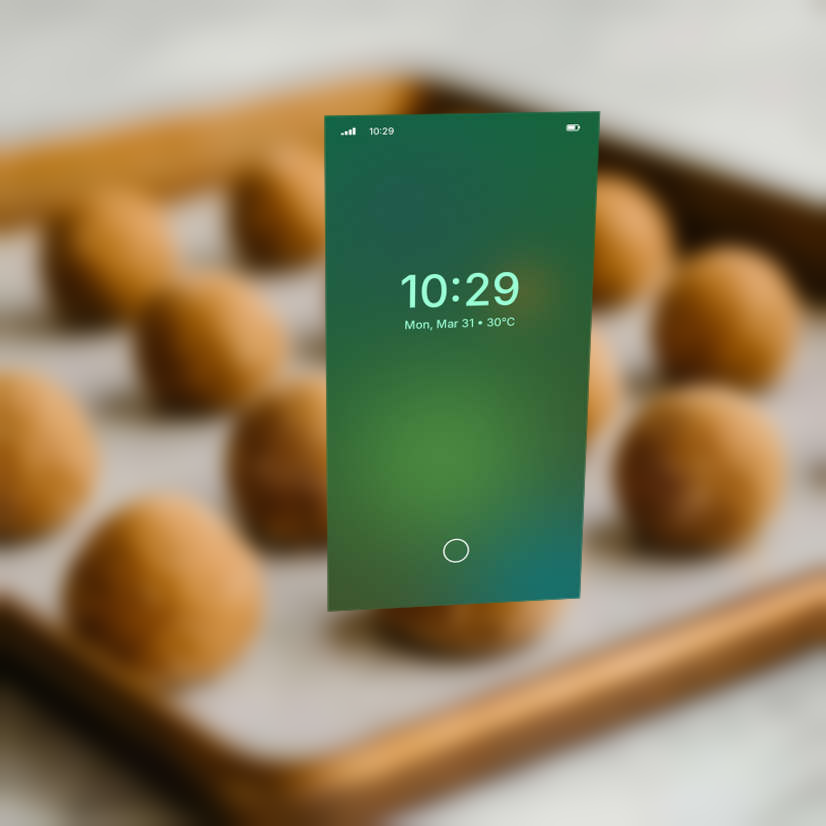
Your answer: 10 h 29 min
